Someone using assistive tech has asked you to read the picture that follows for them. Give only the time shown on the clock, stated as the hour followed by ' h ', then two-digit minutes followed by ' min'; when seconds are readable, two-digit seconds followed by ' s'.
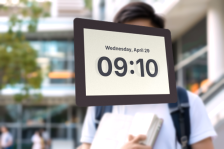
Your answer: 9 h 10 min
